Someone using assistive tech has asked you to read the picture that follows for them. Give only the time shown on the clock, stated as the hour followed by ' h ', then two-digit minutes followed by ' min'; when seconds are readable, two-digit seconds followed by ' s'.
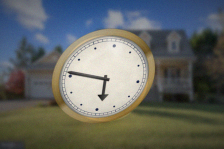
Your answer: 5 h 46 min
